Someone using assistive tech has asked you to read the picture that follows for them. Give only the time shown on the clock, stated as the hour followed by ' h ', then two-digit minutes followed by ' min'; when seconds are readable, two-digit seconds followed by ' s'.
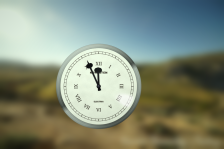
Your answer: 11 h 56 min
